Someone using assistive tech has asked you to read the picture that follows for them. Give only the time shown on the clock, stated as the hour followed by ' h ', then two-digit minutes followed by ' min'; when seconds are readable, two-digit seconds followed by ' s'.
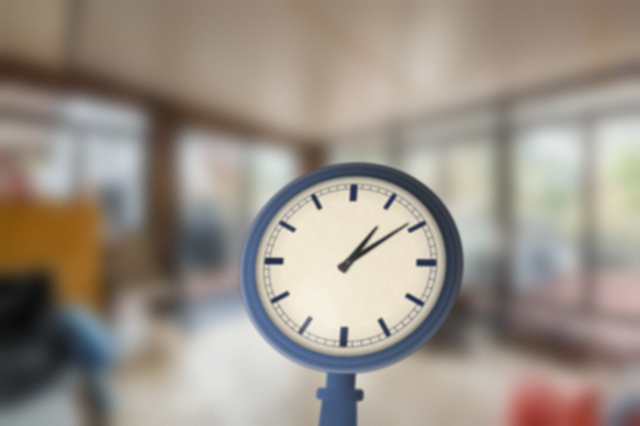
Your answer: 1 h 09 min
